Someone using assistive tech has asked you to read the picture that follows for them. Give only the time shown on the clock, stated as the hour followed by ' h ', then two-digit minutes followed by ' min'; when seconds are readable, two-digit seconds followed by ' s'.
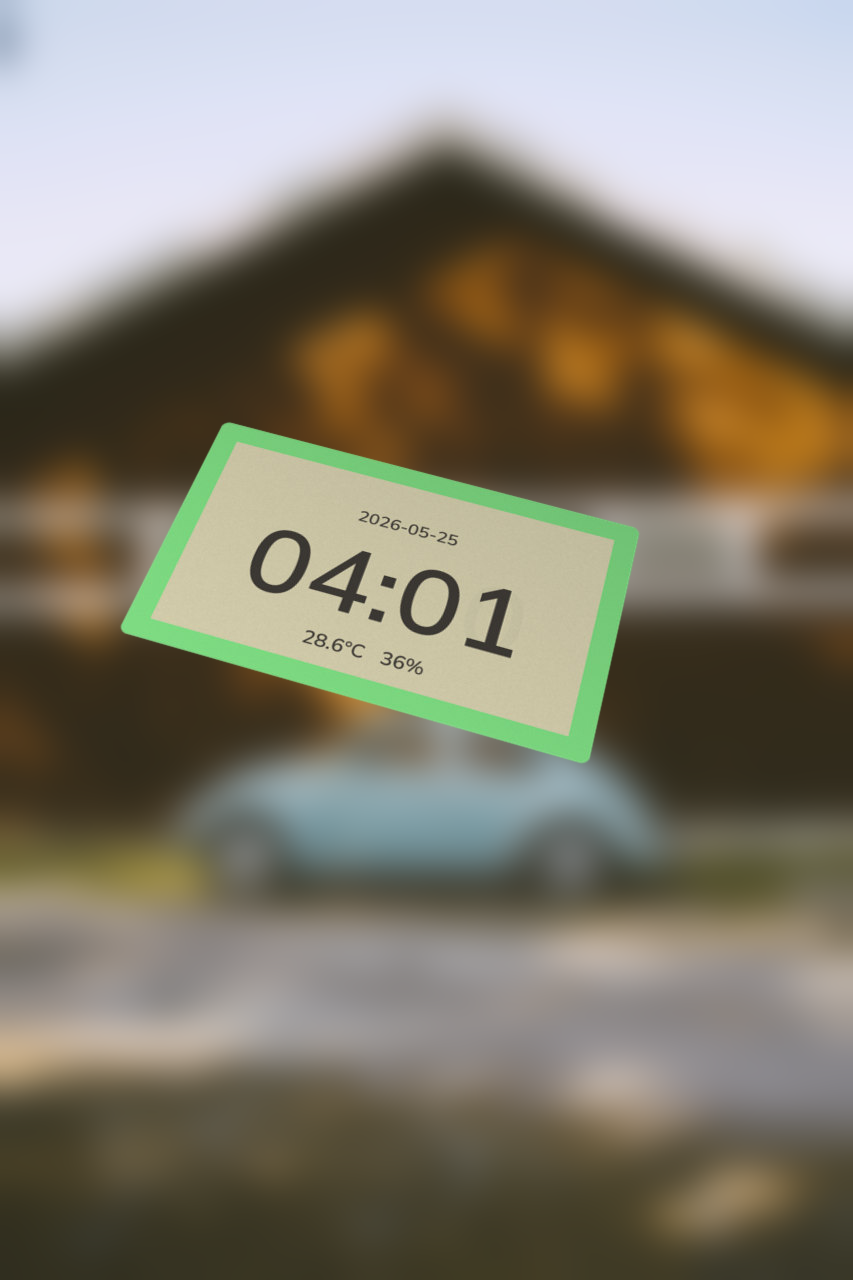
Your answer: 4 h 01 min
